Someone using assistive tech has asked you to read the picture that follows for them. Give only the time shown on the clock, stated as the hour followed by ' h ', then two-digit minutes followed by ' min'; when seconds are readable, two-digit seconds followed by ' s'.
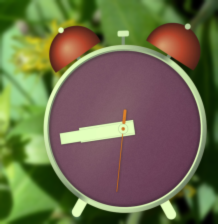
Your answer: 8 h 43 min 31 s
